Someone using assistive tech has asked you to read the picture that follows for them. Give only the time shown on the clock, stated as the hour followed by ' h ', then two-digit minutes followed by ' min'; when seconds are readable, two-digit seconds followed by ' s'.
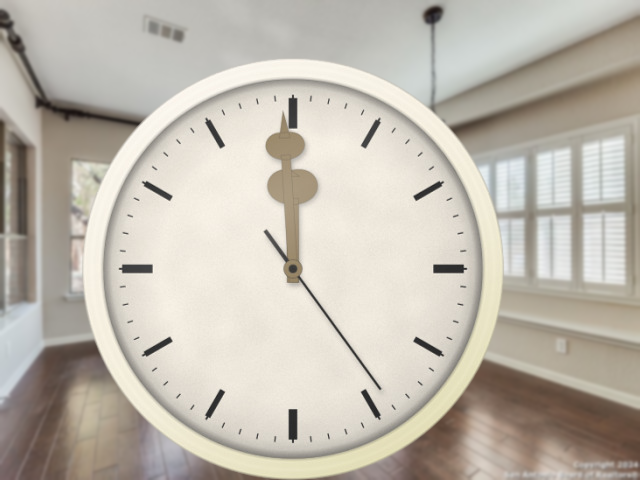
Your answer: 11 h 59 min 24 s
